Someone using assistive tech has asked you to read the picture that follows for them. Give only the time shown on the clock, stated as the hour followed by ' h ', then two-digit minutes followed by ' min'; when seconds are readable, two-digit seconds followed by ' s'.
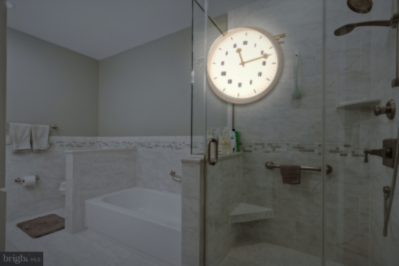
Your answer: 11 h 12 min
